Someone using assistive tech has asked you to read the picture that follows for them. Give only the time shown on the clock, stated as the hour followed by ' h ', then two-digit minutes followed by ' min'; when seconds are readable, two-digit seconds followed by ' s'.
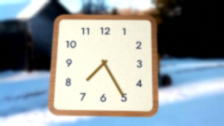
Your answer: 7 h 25 min
